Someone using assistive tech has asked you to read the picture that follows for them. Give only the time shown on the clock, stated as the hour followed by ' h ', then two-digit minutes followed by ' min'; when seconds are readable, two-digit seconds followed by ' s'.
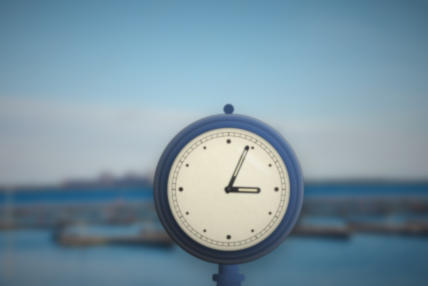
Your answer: 3 h 04 min
